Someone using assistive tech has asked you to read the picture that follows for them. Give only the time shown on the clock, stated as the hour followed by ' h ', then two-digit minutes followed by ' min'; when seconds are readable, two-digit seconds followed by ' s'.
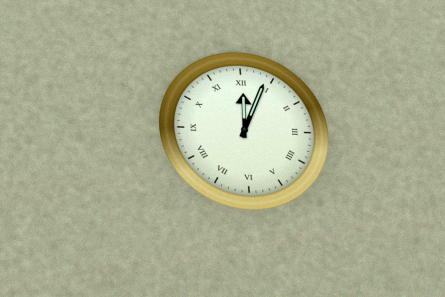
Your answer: 12 h 04 min
